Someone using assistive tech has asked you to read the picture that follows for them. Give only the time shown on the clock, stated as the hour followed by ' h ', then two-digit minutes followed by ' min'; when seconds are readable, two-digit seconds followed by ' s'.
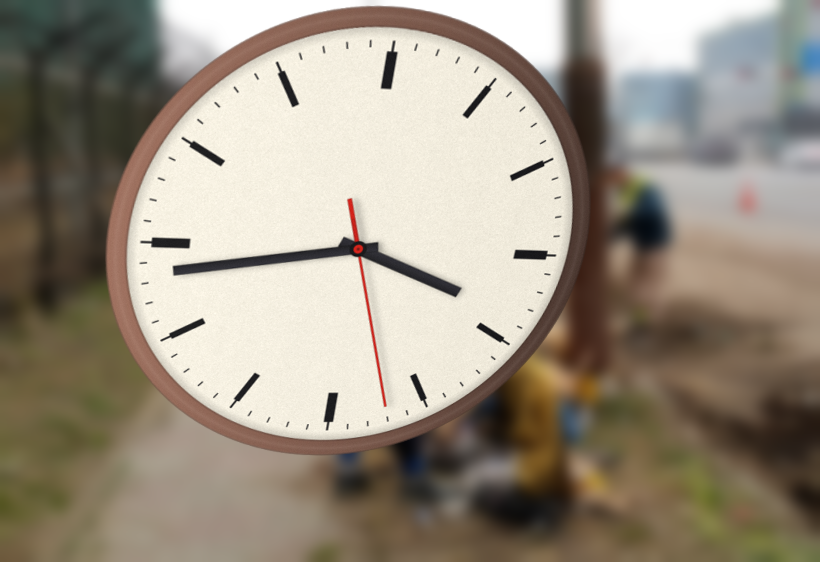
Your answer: 3 h 43 min 27 s
